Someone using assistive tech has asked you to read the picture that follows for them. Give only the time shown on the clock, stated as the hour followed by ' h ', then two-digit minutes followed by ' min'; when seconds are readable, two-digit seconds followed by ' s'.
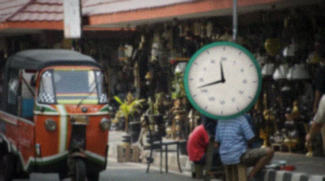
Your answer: 11 h 42 min
